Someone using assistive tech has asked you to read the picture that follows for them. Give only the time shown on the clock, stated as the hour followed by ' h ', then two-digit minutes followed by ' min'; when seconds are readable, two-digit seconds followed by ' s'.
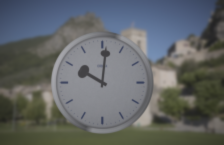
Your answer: 10 h 01 min
